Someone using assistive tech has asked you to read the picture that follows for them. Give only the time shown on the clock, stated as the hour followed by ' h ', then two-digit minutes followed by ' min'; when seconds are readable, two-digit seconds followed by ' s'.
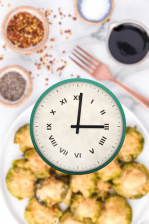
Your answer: 3 h 01 min
